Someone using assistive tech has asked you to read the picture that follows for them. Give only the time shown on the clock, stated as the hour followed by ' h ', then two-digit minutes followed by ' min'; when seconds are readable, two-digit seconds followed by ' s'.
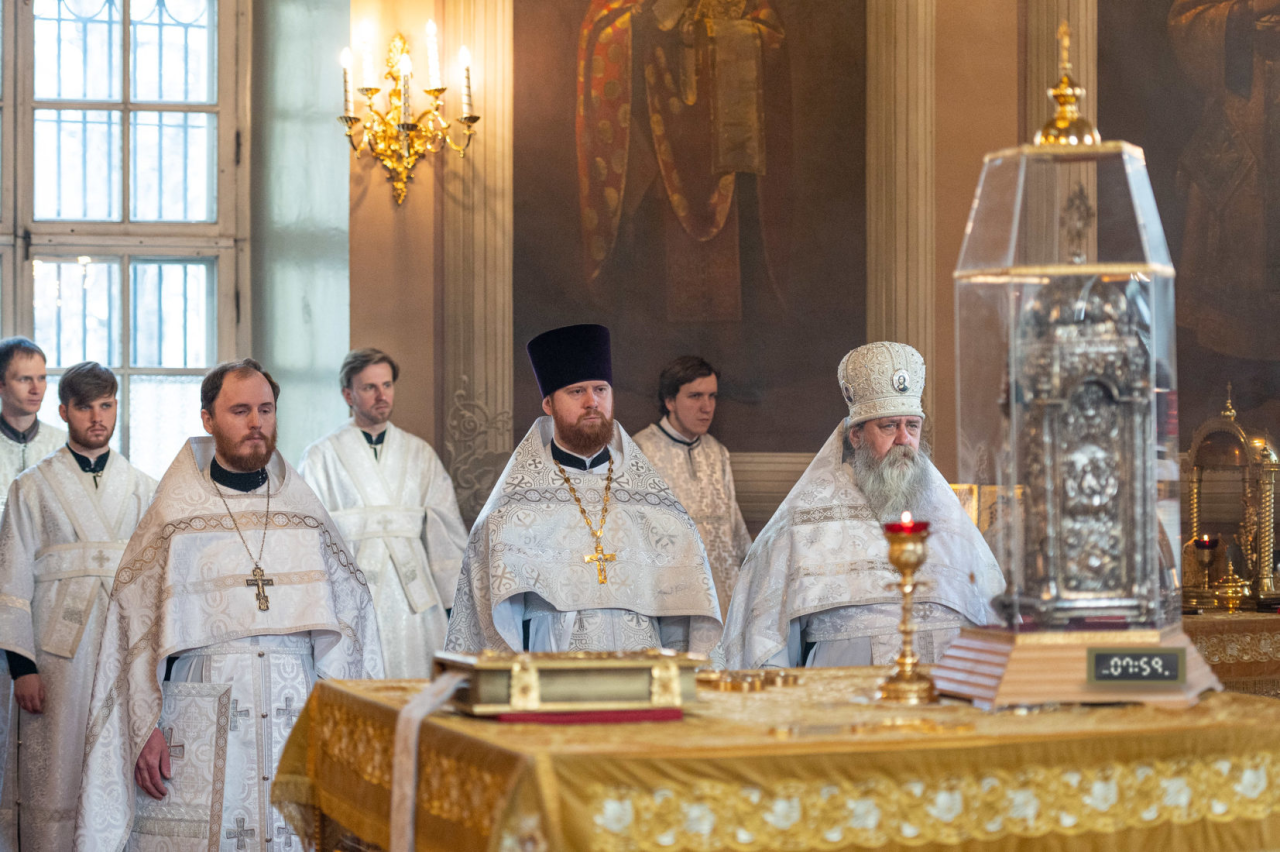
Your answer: 7 h 59 min
